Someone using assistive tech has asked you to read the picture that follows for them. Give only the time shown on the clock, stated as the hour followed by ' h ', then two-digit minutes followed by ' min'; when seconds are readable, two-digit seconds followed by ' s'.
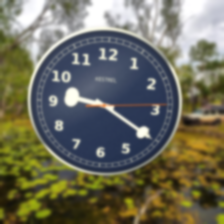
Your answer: 9 h 20 min 14 s
